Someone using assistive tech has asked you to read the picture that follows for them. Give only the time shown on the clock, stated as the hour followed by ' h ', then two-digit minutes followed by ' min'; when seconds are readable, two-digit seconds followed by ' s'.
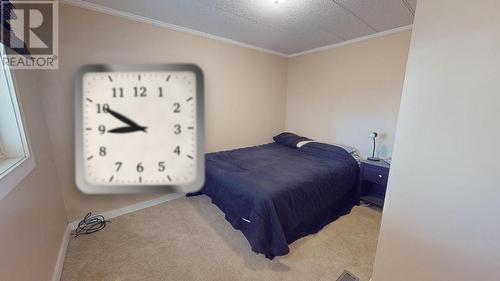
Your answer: 8 h 50 min
